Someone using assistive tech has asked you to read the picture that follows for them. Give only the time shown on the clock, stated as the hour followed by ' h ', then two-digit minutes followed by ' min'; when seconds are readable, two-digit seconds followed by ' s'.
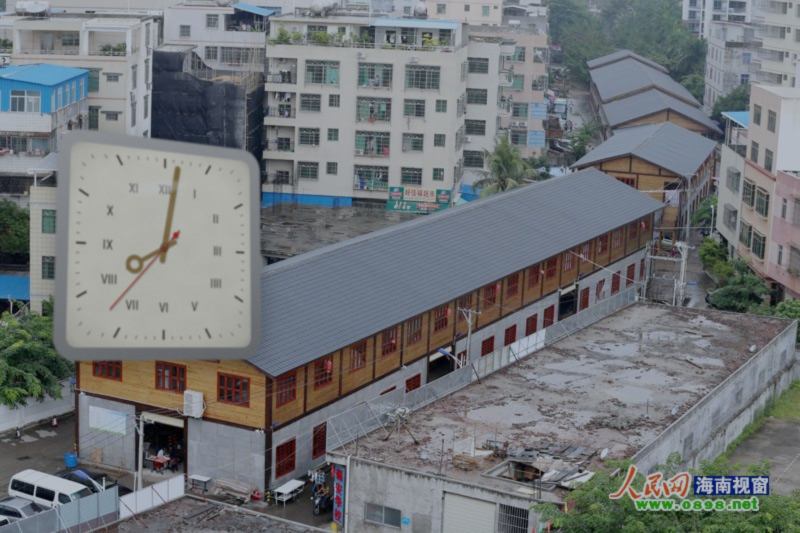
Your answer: 8 h 01 min 37 s
